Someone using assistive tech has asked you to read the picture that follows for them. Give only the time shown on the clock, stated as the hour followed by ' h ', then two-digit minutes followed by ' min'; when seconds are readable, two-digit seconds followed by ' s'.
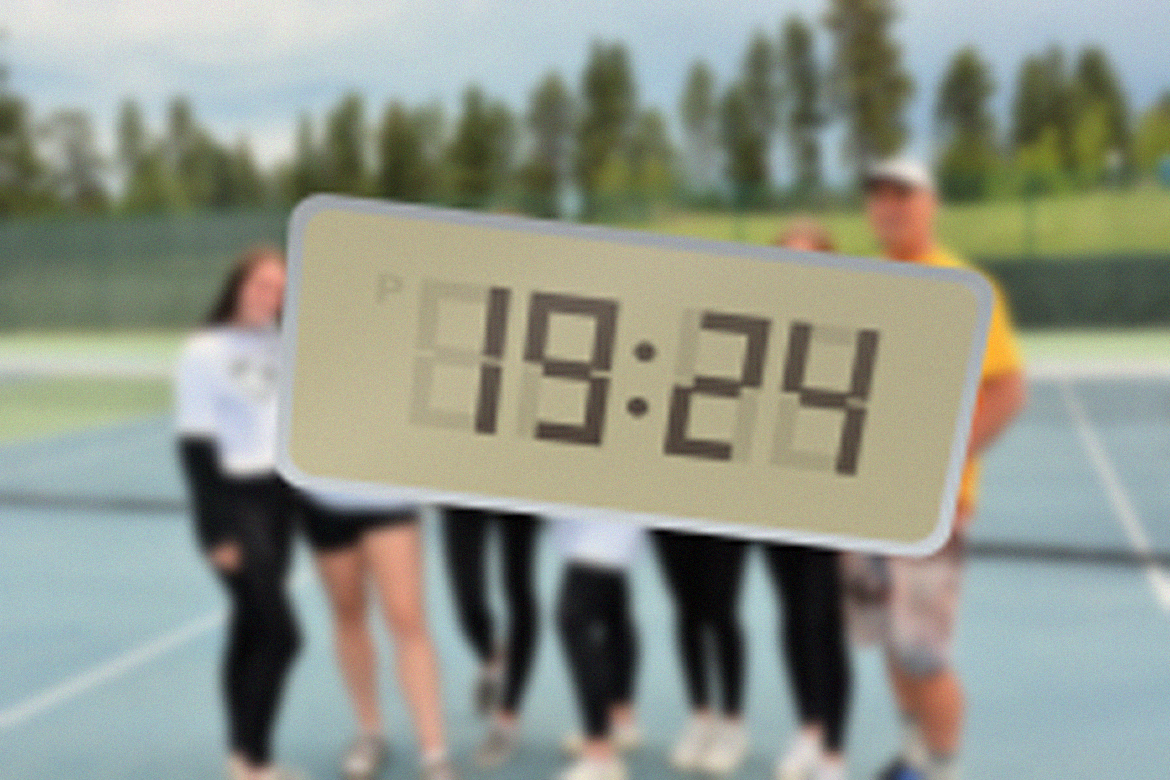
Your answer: 19 h 24 min
